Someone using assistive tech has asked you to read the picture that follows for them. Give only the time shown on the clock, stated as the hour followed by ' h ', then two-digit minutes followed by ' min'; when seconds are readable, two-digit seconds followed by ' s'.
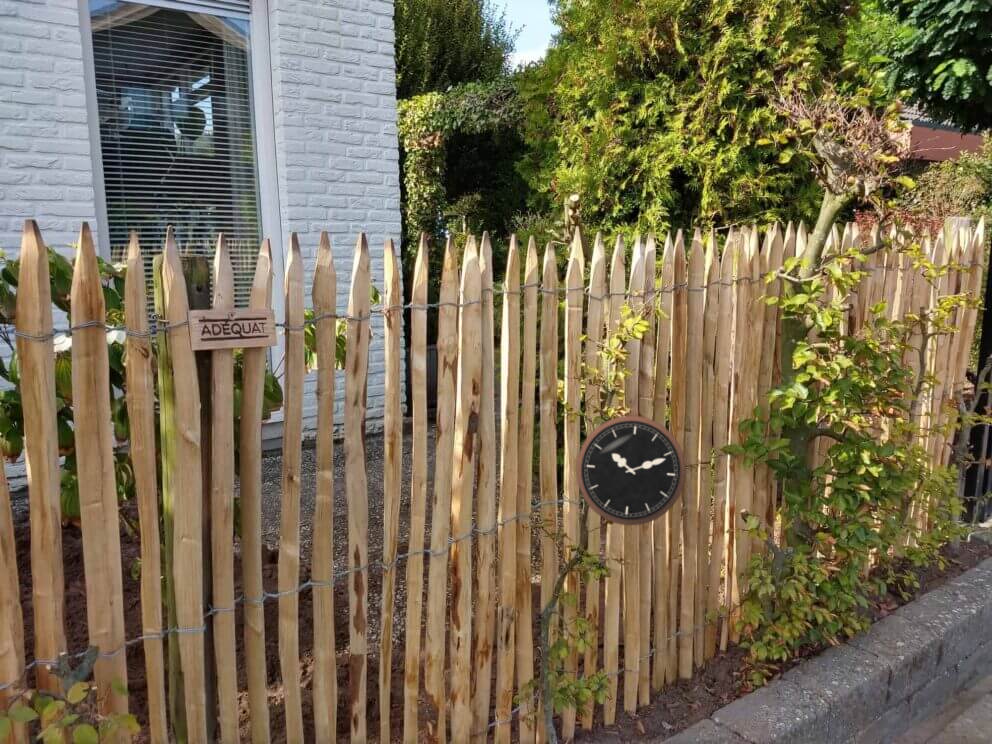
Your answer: 10 h 11 min
